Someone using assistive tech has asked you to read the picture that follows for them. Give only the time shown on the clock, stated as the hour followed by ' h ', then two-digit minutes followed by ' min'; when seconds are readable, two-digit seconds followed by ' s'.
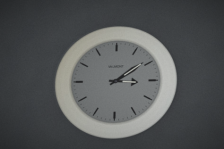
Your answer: 3 h 09 min
